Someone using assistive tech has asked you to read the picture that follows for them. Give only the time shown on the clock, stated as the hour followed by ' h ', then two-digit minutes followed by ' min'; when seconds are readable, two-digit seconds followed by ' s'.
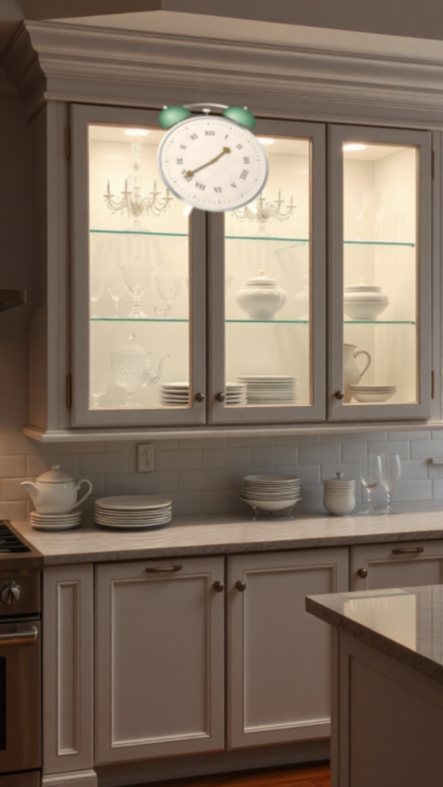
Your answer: 1 h 40 min
